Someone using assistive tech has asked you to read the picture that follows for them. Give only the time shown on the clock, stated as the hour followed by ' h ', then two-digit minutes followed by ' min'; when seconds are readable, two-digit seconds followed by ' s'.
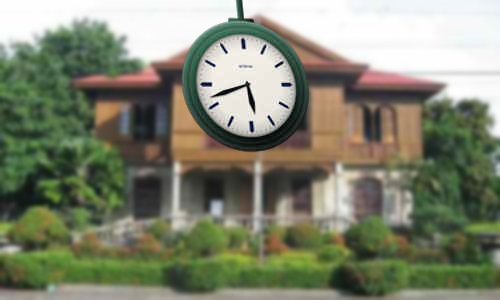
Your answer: 5 h 42 min
